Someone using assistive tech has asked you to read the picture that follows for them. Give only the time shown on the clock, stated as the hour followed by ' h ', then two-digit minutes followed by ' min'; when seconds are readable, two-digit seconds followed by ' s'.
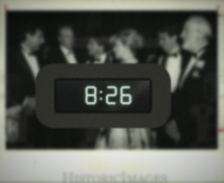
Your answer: 8 h 26 min
